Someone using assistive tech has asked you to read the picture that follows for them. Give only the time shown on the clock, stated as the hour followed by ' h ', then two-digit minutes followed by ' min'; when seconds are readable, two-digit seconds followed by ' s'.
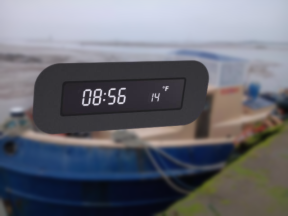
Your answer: 8 h 56 min
